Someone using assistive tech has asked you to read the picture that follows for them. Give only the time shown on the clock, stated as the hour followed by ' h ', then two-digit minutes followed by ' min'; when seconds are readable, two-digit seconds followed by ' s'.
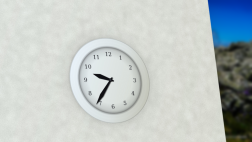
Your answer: 9 h 36 min
